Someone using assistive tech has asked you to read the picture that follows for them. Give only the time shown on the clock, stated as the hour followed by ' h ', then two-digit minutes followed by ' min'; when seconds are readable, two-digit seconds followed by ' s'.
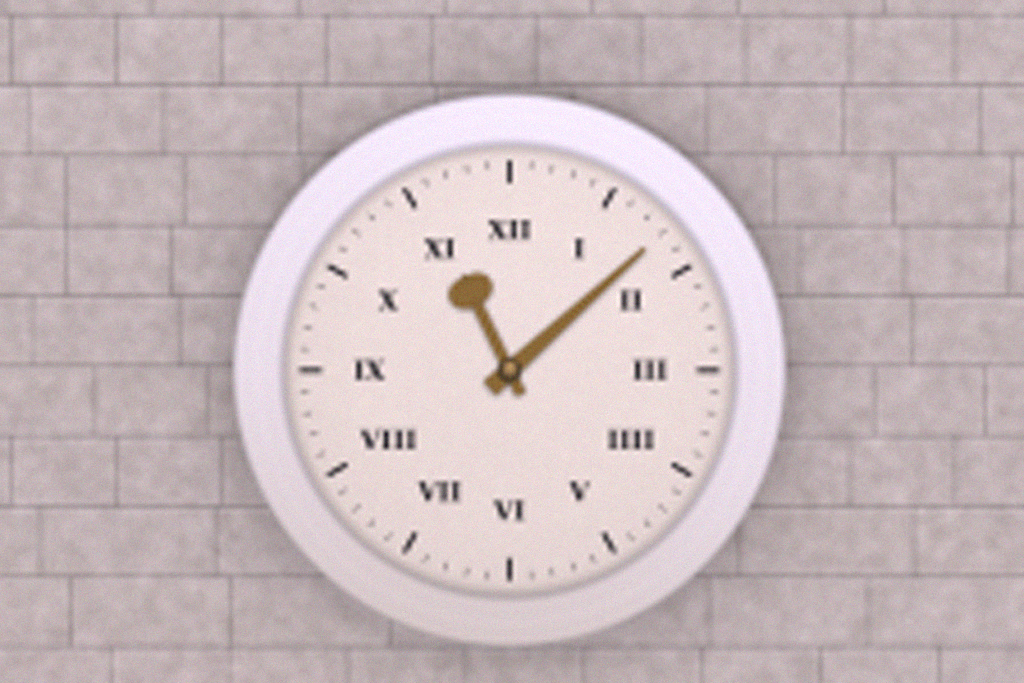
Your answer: 11 h 08 min
